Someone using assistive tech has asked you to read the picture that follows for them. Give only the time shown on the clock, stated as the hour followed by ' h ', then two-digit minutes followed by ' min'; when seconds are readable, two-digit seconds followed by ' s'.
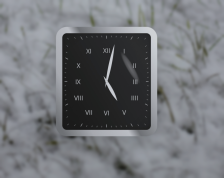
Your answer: 5 h 02 min
